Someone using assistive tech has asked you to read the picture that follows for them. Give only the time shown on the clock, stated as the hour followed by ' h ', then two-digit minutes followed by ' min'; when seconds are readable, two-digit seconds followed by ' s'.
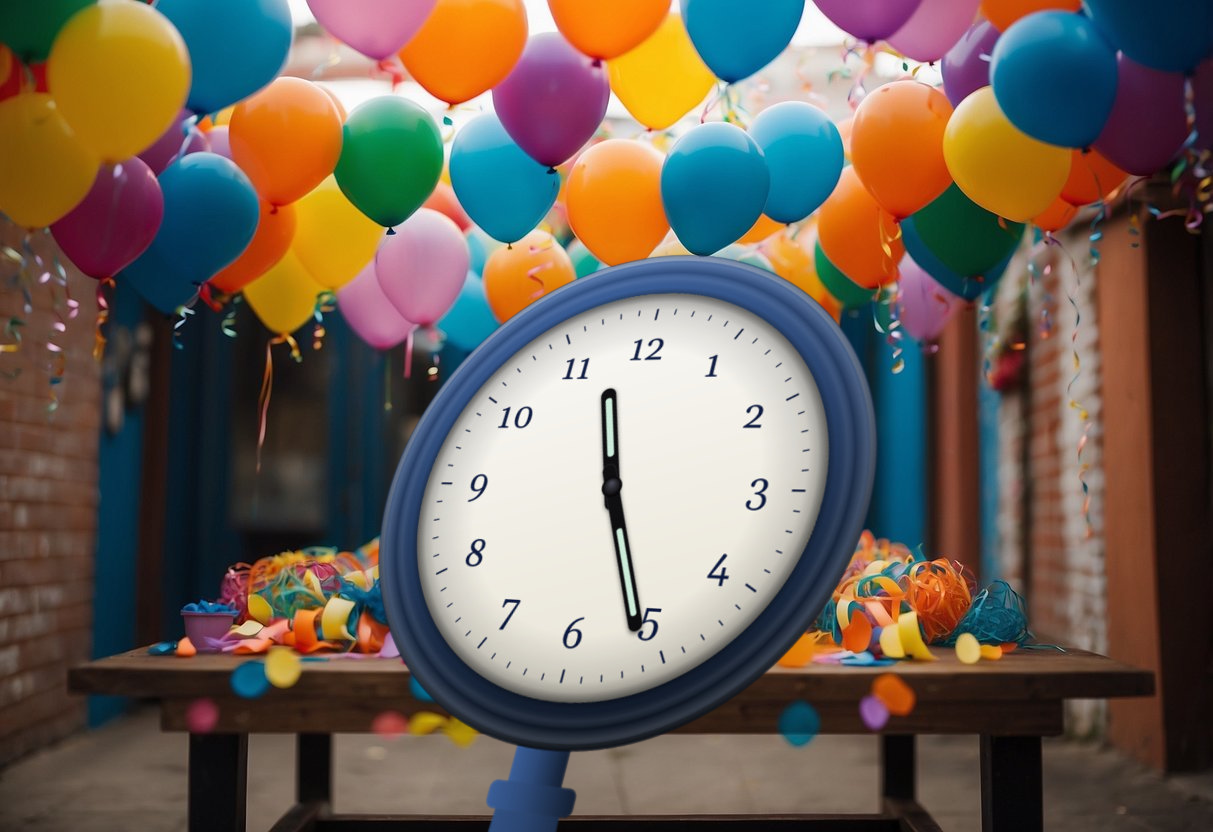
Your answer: 11 h 26 min
